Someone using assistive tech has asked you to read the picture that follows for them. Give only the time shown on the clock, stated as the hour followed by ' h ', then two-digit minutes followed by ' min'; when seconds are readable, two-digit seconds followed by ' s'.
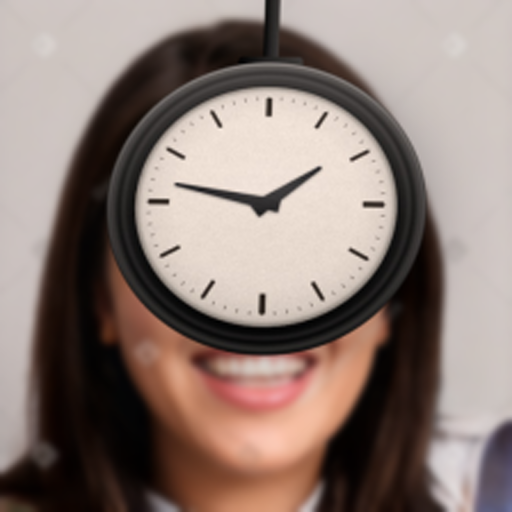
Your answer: 1 h 47 min
